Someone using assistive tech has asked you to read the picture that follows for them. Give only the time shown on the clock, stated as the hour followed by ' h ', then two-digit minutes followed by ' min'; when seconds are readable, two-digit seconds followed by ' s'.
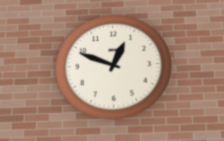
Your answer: 12 h 49 min
